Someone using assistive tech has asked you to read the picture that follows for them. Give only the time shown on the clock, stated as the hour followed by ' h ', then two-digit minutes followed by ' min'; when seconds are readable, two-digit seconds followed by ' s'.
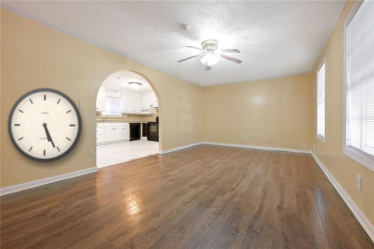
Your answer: 5 h 26 min
